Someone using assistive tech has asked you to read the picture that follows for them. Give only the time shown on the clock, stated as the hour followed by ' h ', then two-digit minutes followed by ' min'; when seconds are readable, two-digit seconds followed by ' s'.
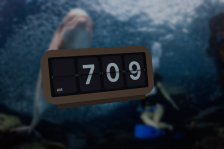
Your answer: 7 h 09 min
